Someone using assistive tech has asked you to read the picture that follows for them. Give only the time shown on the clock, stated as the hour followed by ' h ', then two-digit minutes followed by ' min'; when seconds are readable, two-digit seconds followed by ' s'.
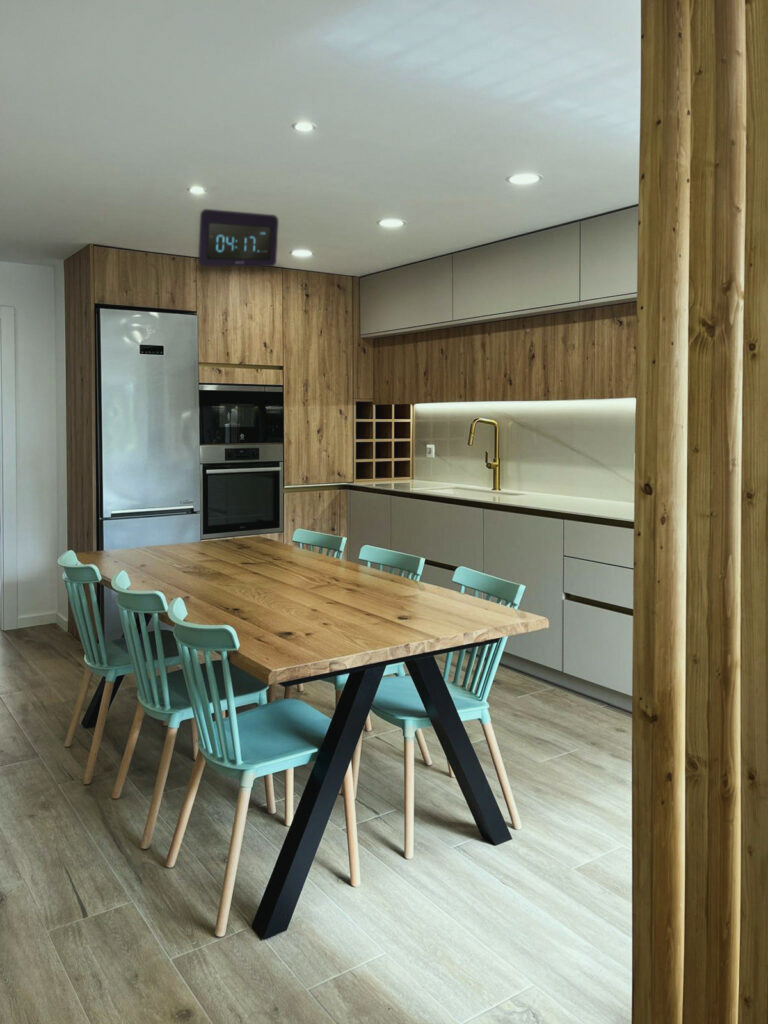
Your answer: 4 h 17 min
